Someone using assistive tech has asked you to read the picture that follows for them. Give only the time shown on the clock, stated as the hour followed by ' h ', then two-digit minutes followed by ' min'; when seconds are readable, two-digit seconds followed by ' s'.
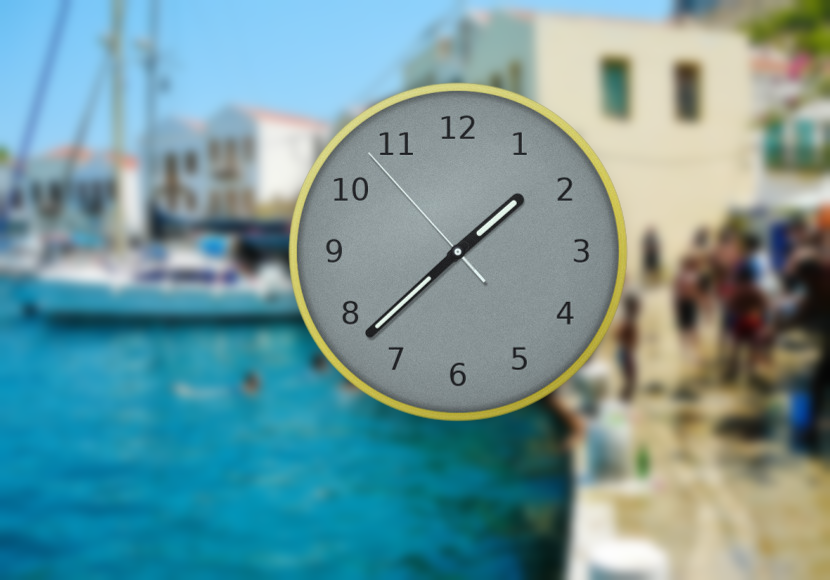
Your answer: 1 h 37 min 53 s
